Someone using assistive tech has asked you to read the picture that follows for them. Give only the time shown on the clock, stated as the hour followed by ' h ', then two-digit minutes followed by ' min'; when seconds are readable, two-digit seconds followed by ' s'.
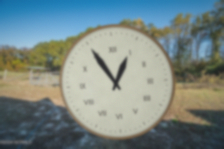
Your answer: 12 h 55 min
